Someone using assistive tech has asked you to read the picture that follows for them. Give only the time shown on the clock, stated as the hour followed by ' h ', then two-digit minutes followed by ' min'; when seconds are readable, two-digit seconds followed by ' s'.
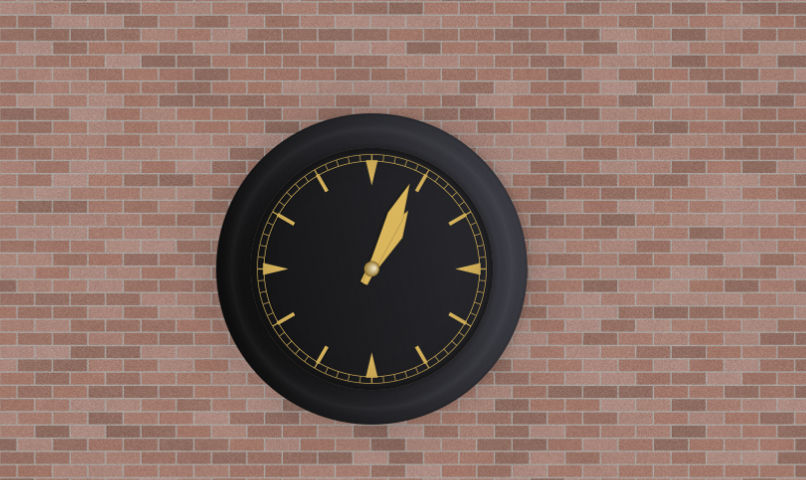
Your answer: 1 h 04 min
